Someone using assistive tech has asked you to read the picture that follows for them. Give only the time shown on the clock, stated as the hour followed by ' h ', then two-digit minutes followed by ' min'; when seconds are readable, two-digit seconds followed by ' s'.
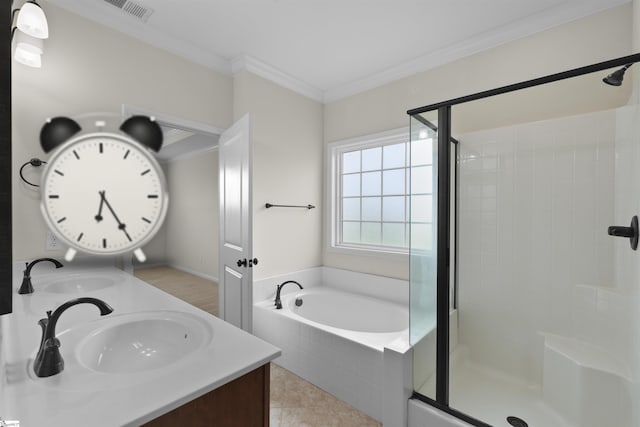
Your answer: 6 h 25 min
